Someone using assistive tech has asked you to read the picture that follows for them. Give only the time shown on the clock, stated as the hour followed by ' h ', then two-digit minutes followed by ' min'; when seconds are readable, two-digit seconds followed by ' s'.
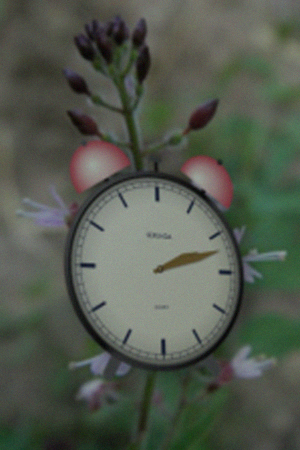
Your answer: 2 h 12 min
